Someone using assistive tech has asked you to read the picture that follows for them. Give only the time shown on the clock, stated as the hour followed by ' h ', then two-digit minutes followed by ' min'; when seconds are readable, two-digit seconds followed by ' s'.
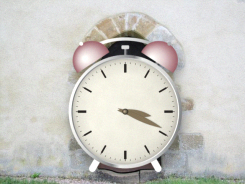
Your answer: 3 h 19 min
